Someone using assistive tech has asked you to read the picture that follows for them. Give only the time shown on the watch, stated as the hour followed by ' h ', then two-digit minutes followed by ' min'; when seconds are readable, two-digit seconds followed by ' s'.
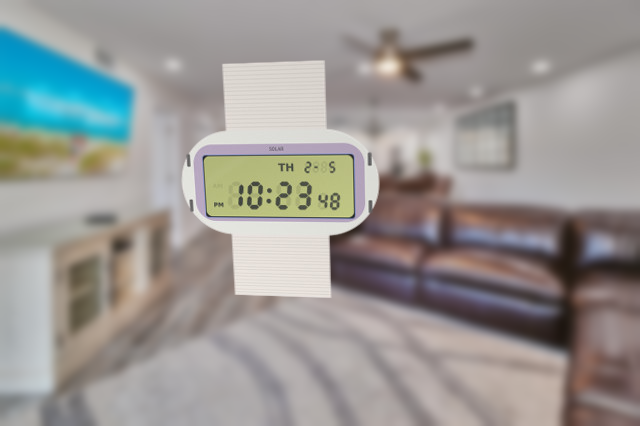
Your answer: 10 h 23 min 48 s
